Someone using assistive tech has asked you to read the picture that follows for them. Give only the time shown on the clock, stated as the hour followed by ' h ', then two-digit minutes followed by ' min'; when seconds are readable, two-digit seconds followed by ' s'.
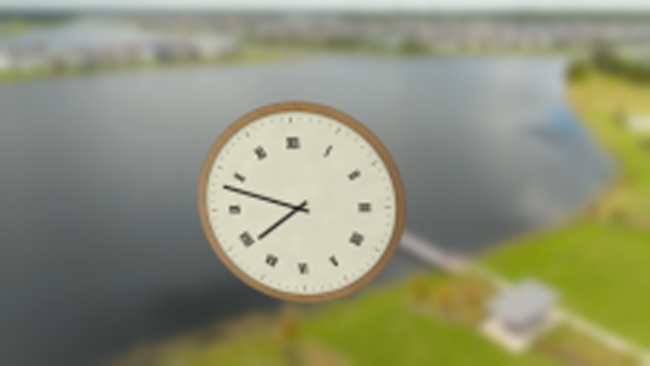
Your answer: 7 h 48 min
